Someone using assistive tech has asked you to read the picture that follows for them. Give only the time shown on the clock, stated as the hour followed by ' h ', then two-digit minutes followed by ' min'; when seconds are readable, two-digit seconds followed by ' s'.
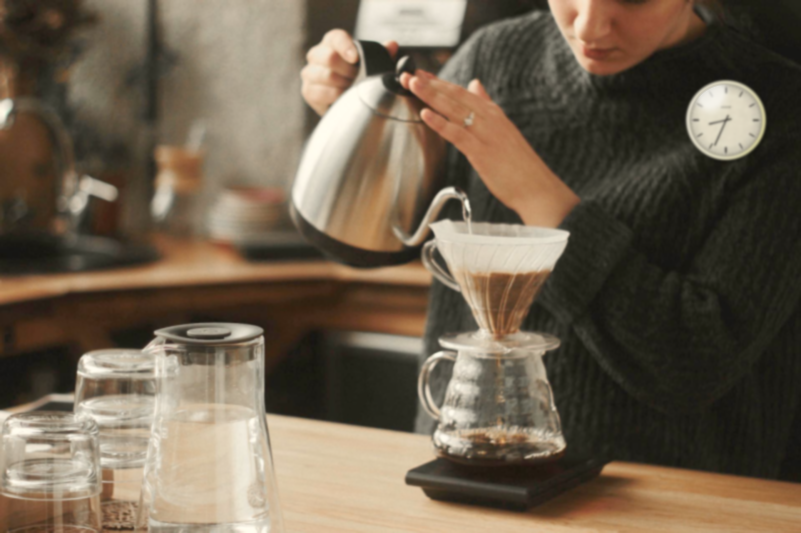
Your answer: 8 h 34 min
